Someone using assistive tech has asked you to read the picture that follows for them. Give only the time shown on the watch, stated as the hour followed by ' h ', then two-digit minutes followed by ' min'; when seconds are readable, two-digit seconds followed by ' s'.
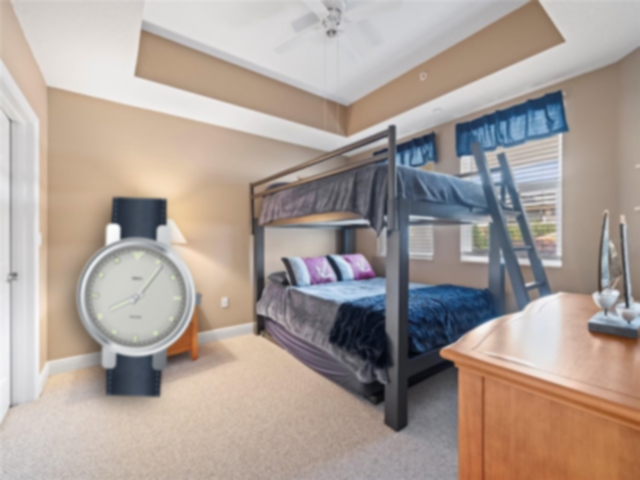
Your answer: 8 h 06 min
